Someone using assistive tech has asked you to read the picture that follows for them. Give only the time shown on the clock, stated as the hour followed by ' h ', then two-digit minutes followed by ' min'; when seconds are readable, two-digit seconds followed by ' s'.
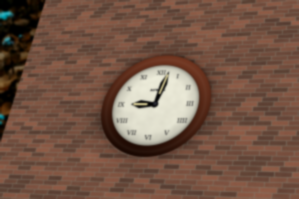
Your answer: 9 h 02 min
